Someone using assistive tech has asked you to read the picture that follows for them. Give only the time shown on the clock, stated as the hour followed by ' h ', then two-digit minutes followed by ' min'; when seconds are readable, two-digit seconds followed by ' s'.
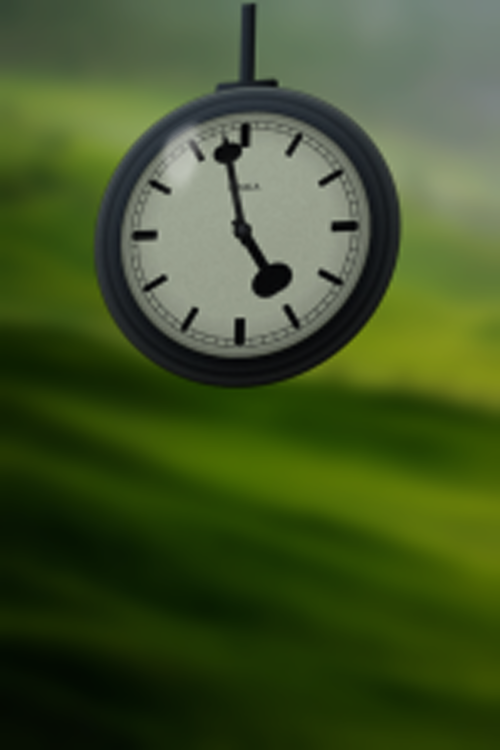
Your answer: 4 h 58 min
